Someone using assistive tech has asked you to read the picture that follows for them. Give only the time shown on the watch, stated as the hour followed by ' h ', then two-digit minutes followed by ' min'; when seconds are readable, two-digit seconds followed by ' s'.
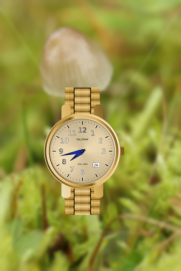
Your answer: 7 h 43 min
